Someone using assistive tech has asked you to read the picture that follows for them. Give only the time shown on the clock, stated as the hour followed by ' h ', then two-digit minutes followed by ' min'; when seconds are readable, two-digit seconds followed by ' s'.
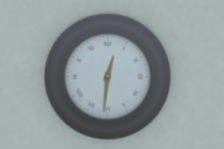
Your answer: 12 h 31 min
